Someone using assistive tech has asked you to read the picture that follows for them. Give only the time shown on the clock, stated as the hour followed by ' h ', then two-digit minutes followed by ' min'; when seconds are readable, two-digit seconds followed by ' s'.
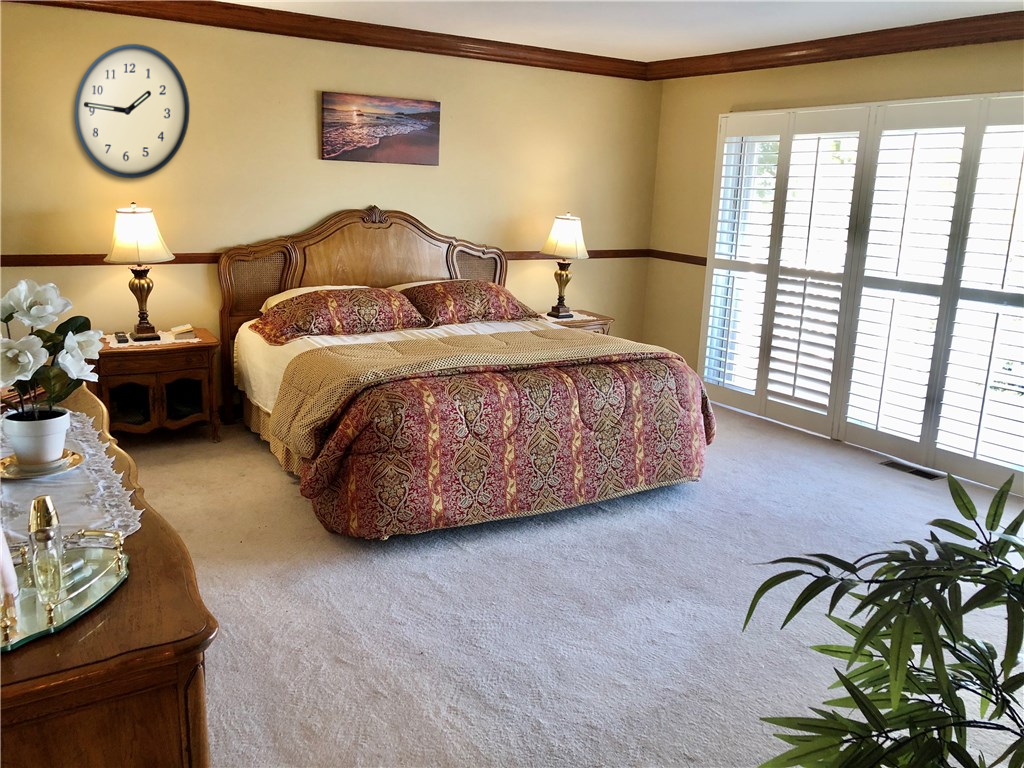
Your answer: 1 h 46 min
